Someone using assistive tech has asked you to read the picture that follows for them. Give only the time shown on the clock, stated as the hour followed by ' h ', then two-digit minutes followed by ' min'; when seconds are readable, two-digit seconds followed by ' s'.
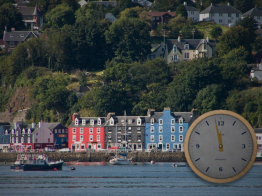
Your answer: 11 h 58 min
